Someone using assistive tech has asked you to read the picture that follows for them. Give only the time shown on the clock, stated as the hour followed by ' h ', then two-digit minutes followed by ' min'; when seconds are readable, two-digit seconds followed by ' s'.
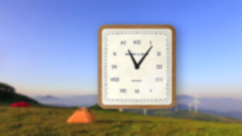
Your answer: 11 h 06 min
